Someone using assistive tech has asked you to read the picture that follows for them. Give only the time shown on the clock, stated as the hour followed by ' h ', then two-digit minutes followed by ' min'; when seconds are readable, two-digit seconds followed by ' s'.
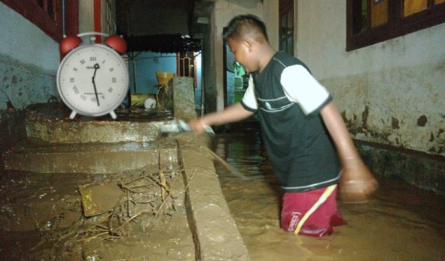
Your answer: 12 h 28 min
